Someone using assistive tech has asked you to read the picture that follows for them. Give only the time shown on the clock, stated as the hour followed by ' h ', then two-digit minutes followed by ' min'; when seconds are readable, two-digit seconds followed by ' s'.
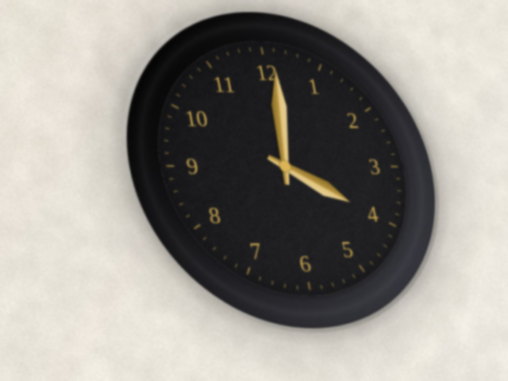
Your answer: 4 h 01 min
